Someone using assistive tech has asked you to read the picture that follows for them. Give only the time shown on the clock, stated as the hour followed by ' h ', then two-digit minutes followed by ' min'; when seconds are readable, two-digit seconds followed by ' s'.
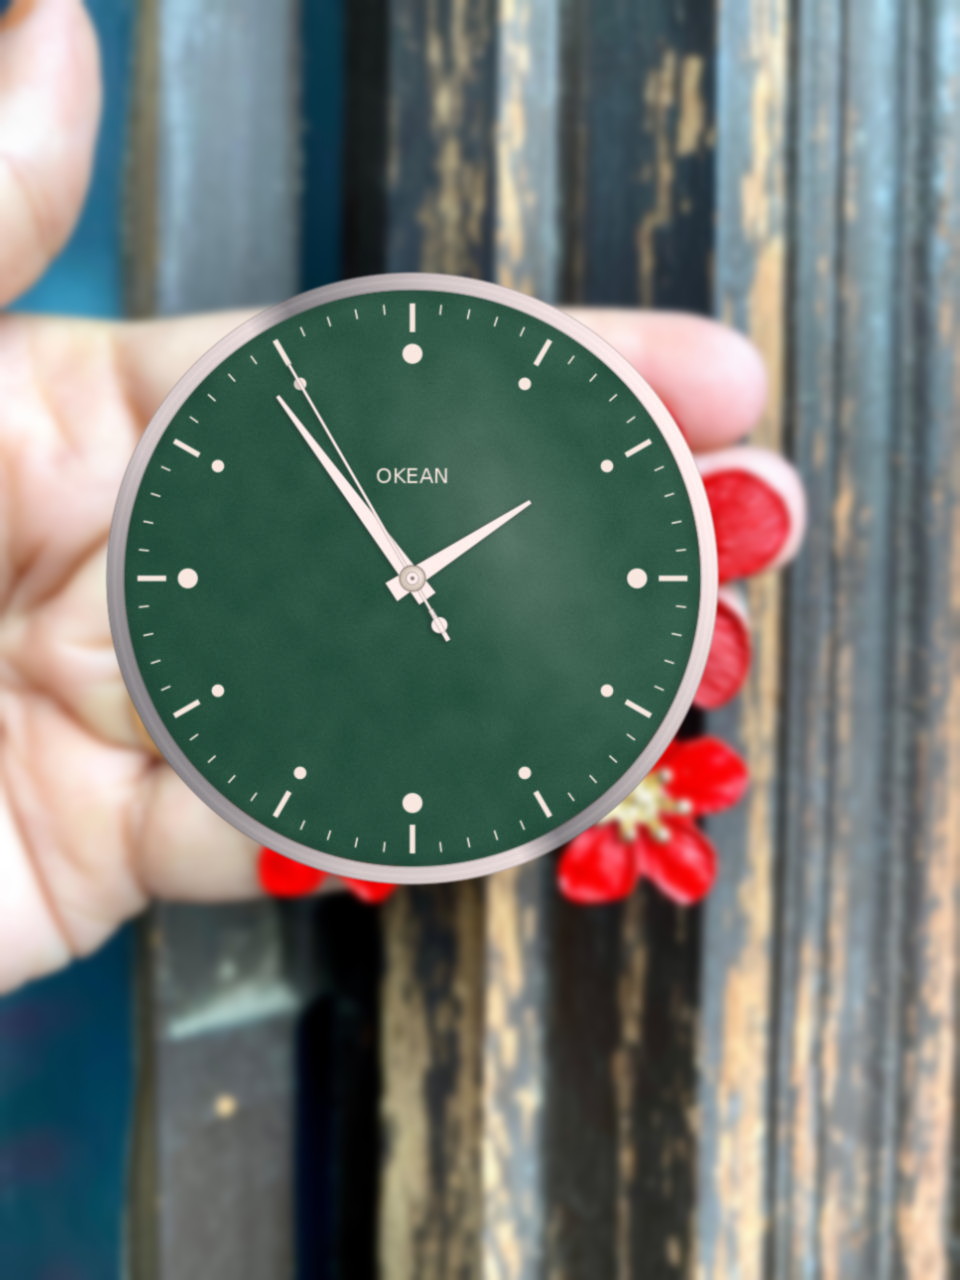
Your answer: 1 h 53 min 55 s
